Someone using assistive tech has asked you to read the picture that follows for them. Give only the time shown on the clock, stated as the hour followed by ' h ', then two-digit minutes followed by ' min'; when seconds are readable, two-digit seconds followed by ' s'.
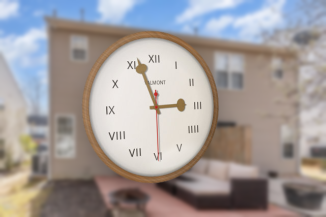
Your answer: 2 h 56 min 30 s
